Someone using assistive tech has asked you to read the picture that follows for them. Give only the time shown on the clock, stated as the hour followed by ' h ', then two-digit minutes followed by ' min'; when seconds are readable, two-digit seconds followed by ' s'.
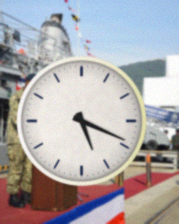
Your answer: 5 h 19 min
